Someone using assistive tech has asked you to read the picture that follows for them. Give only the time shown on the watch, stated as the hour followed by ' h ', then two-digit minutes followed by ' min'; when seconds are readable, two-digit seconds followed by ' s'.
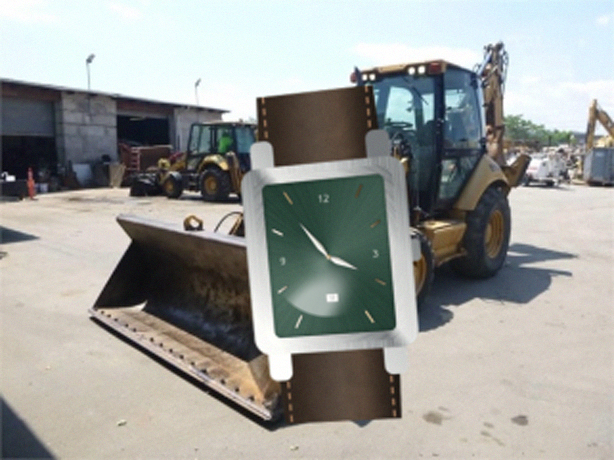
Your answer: 3 h 54 min
